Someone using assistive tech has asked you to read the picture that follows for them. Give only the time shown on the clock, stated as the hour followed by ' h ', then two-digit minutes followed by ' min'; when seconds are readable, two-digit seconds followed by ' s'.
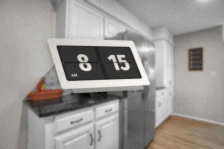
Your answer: 8 h 15 min
